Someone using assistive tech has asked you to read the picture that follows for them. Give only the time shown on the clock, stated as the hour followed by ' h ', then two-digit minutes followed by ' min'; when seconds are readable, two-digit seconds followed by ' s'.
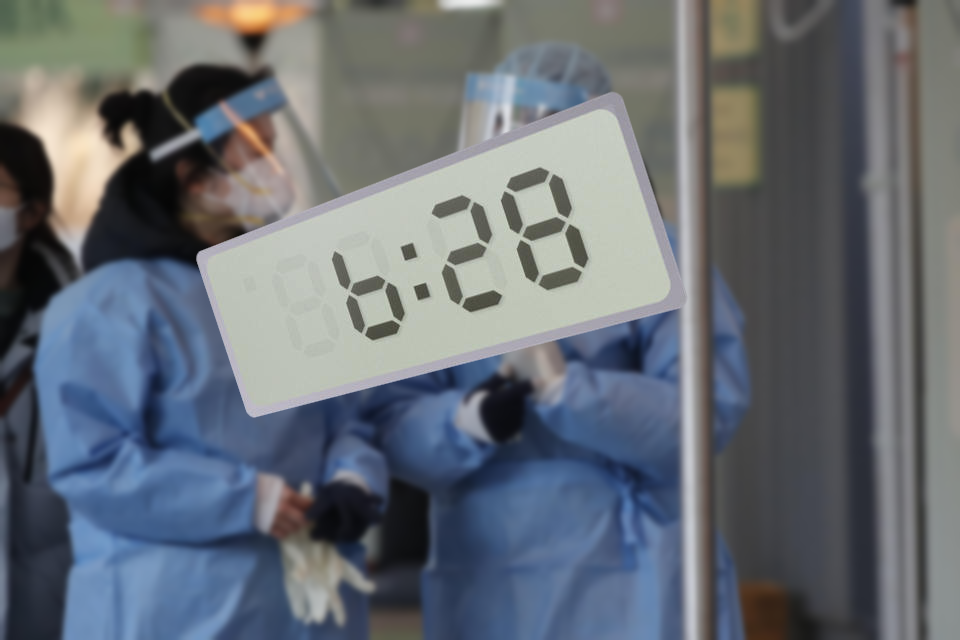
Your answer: 6 h 28 min
